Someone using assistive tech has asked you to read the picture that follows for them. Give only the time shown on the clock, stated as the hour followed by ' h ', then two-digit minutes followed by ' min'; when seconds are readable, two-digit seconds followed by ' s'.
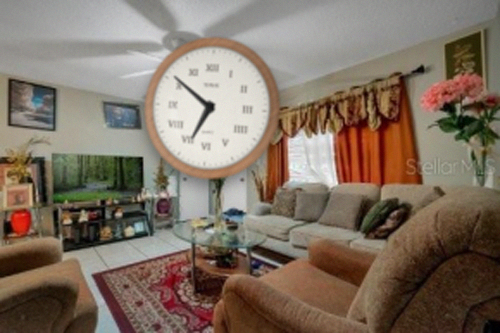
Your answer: 6 h 51 min
